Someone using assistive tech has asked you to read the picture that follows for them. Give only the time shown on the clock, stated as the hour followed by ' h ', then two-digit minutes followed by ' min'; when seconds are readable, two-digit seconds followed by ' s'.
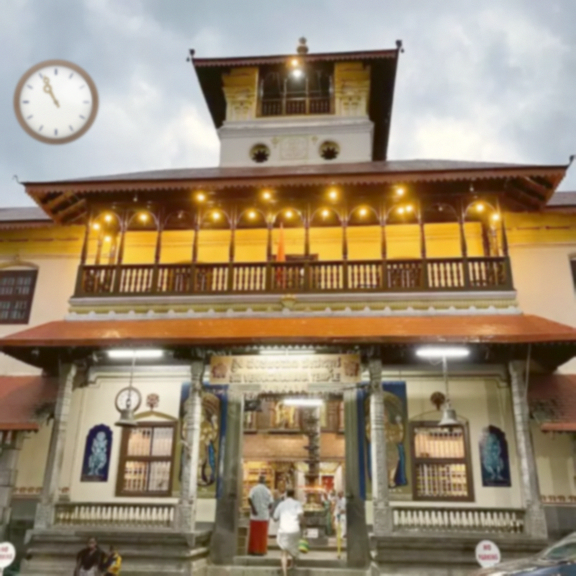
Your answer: 10 h 56 min
